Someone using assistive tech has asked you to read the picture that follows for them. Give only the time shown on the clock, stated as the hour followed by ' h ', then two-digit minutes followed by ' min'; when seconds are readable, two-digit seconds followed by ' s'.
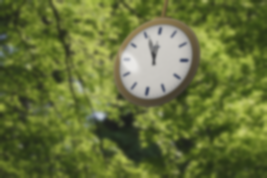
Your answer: 11 h 56 min
